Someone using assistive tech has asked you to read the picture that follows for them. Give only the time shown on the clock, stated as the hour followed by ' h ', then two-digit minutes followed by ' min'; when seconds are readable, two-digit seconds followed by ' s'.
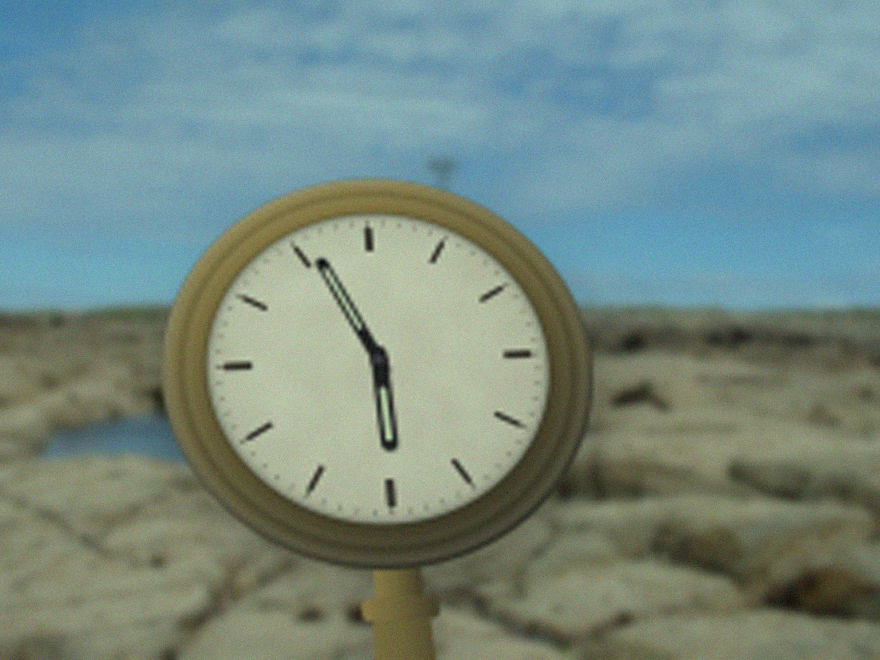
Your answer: 5 h 56 min
